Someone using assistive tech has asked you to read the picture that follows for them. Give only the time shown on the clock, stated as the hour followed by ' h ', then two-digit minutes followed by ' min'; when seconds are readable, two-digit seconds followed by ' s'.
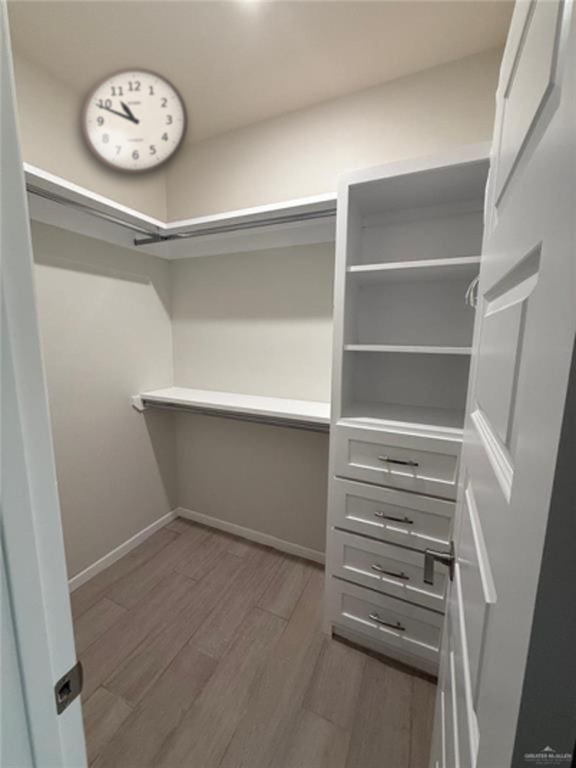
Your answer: 10 h 49 min
